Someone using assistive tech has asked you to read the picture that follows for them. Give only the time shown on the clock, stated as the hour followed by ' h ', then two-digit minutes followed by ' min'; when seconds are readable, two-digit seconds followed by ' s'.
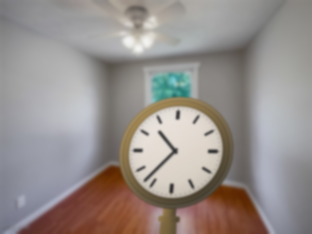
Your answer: 10 h 37 min
